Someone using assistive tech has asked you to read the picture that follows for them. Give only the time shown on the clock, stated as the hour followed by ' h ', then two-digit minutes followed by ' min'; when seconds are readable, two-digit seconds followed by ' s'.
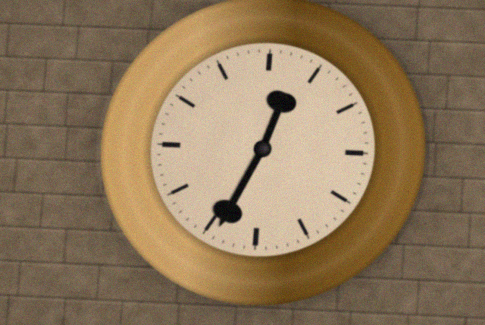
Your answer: 12 h 34 min
